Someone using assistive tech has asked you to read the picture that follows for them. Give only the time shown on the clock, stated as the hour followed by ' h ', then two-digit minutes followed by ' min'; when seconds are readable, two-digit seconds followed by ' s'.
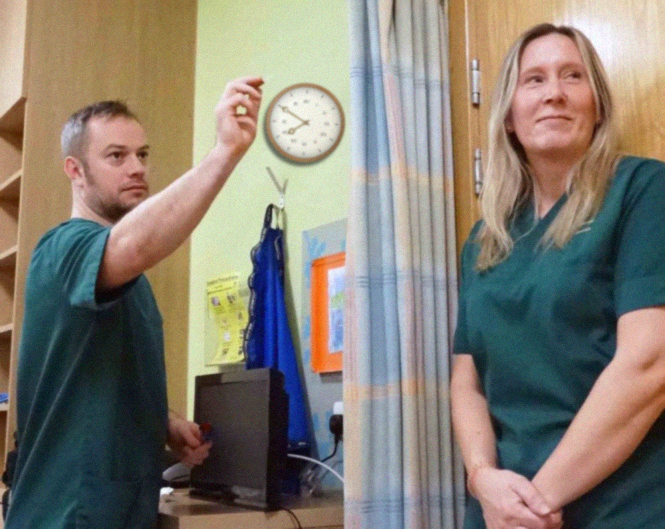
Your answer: 7 h 50 min
